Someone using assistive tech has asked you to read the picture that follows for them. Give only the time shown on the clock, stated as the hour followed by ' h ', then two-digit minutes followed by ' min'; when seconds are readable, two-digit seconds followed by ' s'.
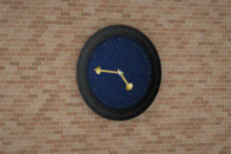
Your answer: 4 h 46 min
